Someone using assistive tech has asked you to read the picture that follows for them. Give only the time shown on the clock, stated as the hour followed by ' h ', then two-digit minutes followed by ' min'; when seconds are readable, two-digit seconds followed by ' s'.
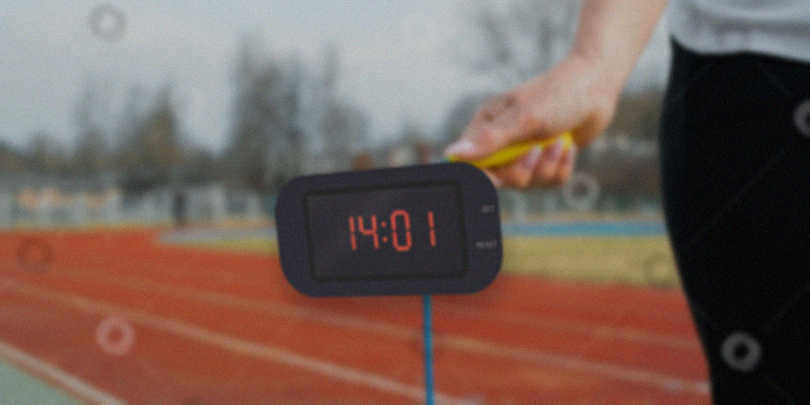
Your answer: 14 h 01 min
